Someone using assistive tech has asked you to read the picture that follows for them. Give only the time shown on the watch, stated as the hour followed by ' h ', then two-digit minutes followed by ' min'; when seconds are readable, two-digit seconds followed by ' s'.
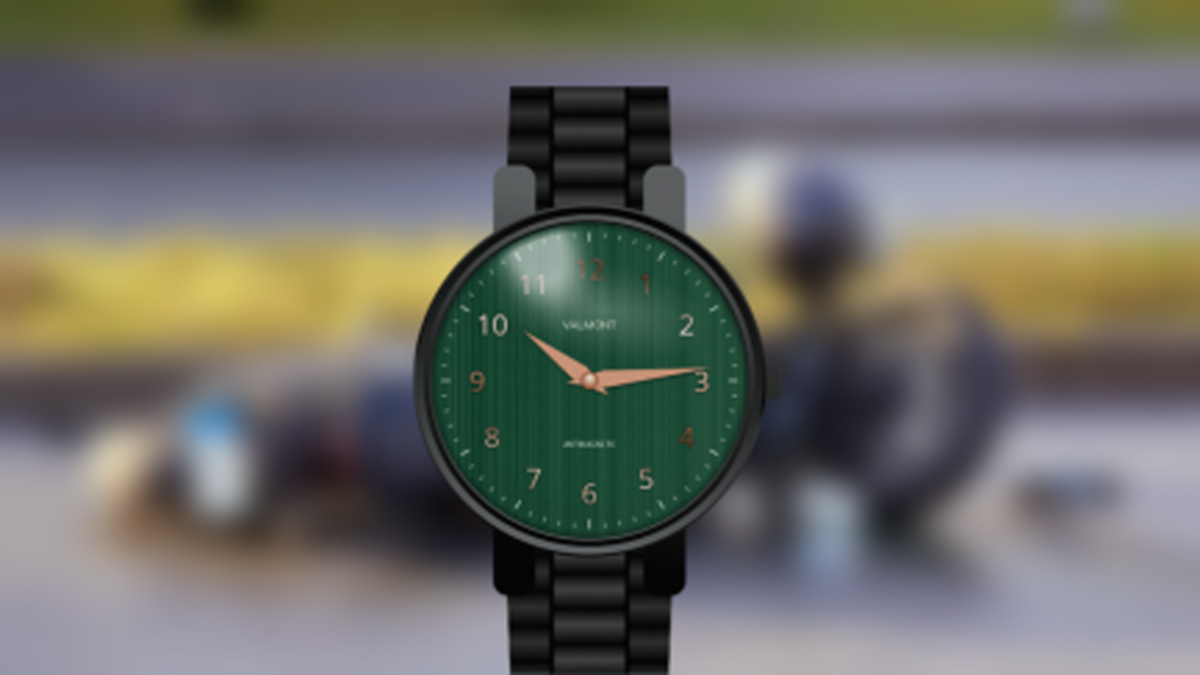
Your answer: 10 h 14 min
